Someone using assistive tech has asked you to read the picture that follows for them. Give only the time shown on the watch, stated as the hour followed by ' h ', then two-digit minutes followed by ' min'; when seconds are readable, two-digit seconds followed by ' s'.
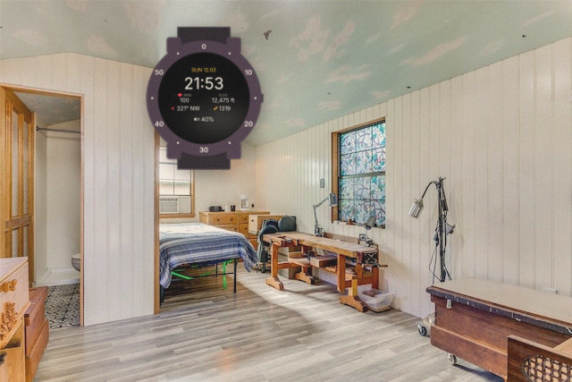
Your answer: 21 h 53 min
